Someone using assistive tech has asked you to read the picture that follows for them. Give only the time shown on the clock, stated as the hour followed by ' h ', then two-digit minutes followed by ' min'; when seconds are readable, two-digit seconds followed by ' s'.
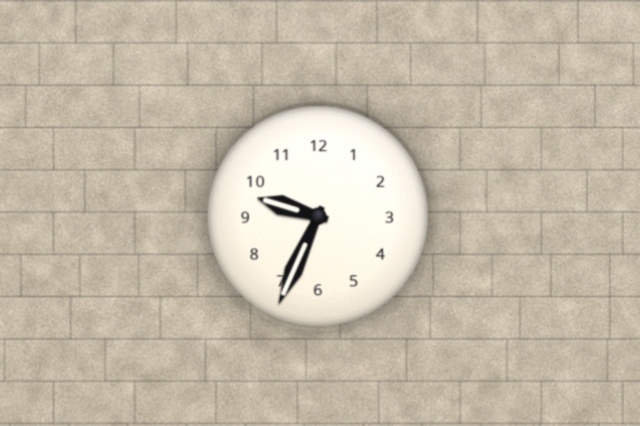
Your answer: 9 h 34 min
